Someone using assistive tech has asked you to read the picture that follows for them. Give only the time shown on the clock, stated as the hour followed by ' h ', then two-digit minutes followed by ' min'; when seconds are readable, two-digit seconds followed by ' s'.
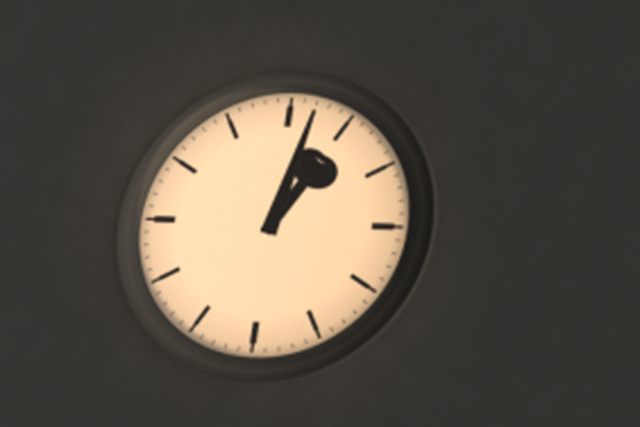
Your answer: 1 h 02 min
